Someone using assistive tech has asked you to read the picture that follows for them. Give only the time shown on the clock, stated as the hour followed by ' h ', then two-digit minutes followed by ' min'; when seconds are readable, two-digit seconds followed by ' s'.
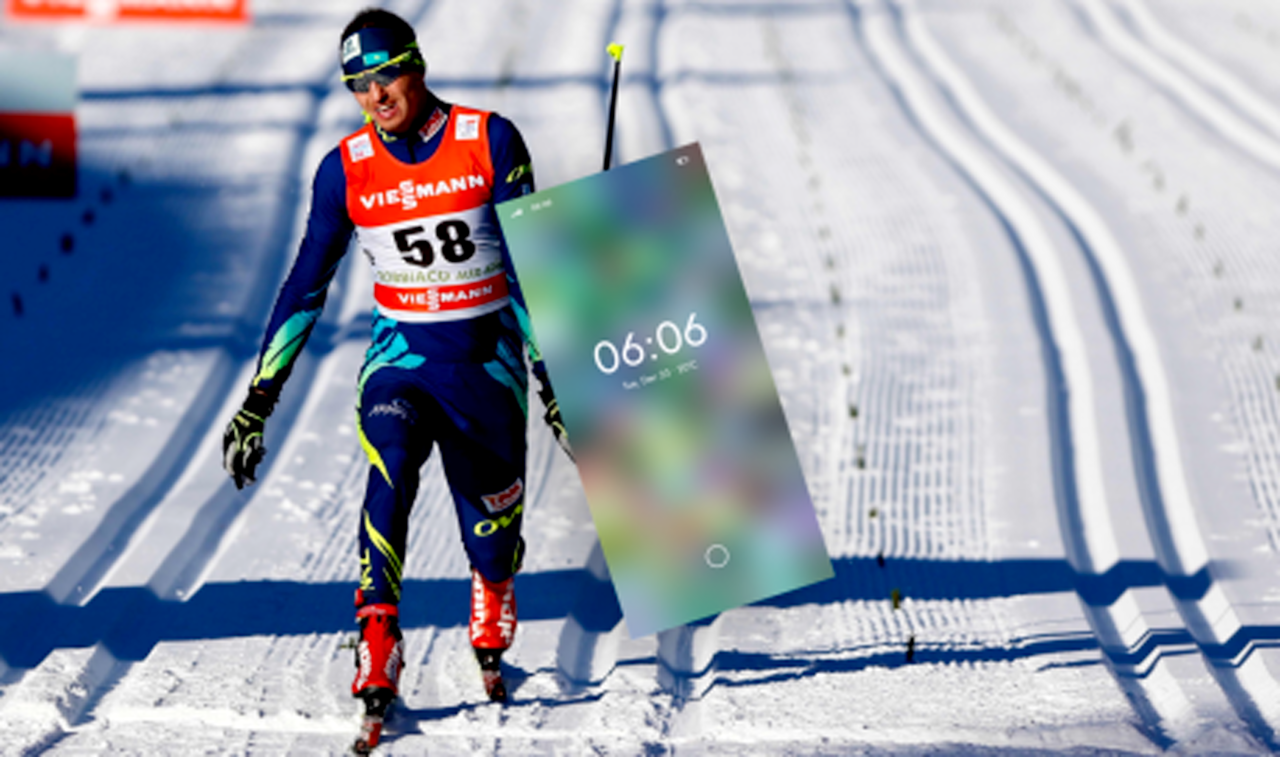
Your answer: 6 h 06 min
